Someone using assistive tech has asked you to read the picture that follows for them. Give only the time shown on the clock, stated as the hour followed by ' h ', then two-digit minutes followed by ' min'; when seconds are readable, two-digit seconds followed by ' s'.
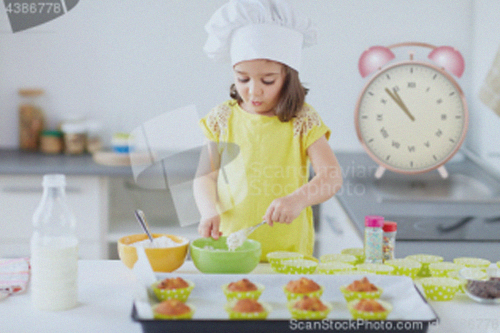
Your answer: 10 h 53 min
